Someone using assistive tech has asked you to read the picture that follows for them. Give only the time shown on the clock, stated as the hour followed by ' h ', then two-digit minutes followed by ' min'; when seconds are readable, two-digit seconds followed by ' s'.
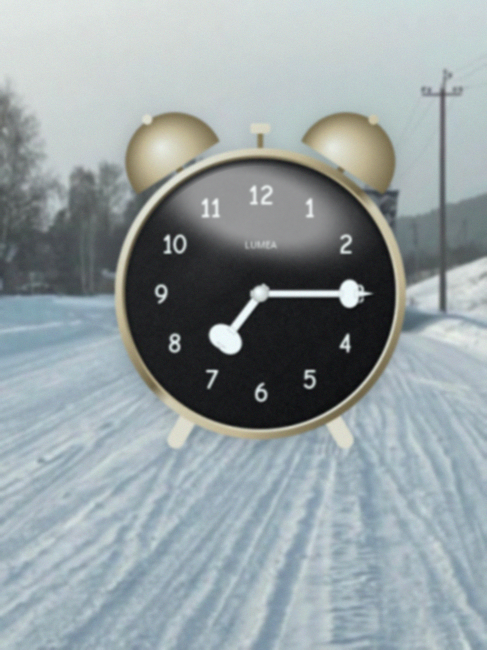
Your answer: 7 h 15 min
